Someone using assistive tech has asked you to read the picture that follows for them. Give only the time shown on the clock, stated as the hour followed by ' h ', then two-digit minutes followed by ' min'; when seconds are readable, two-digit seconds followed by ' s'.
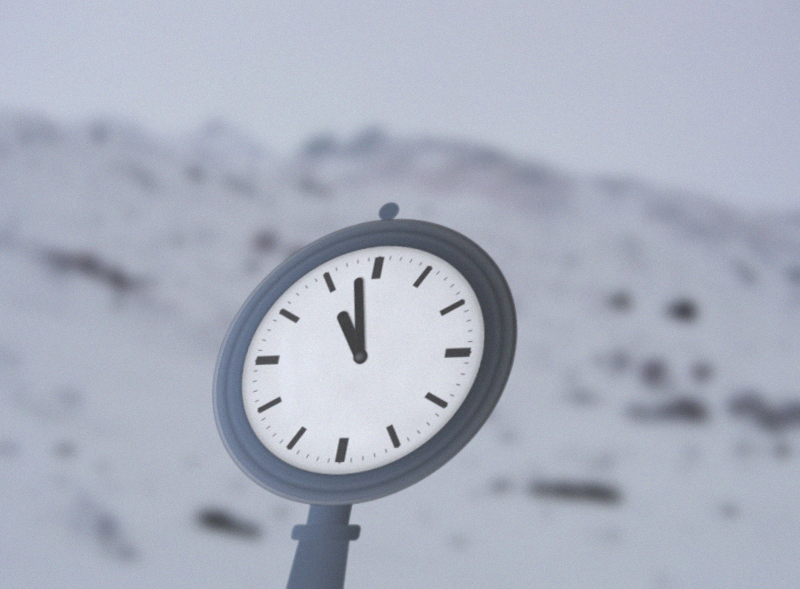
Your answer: 10 h 58 min
